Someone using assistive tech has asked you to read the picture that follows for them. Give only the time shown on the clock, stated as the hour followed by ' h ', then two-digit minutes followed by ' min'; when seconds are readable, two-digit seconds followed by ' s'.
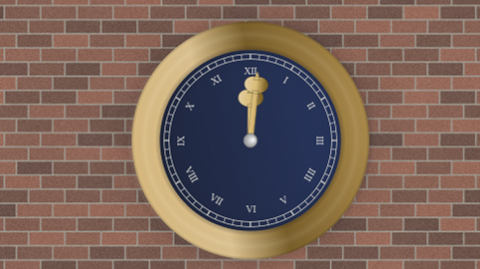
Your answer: 12 h 01 min
